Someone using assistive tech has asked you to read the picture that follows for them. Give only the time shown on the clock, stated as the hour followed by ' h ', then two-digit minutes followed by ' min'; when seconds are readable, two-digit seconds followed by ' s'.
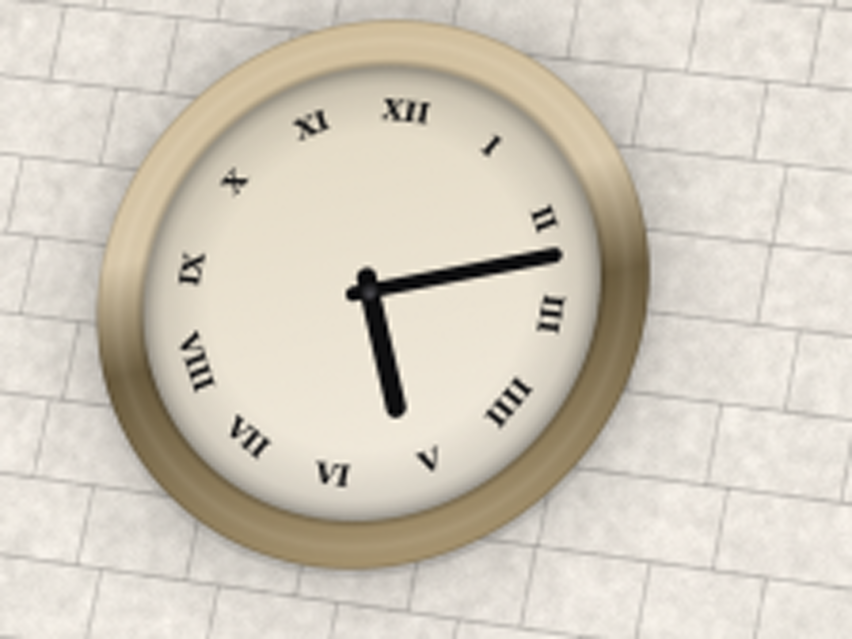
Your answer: 5 h 12 min
